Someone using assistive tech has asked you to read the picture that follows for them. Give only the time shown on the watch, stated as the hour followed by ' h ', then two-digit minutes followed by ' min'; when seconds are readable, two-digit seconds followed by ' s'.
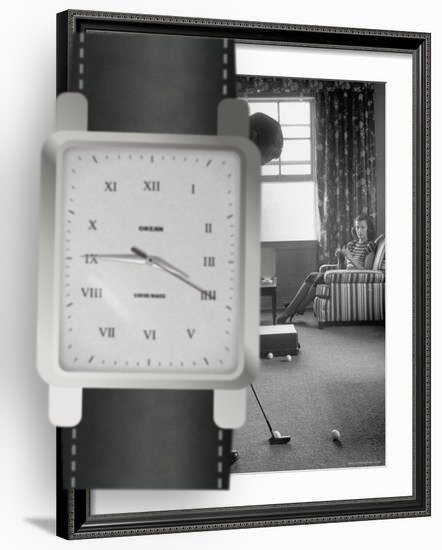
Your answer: 3 h 45 min 20 s
